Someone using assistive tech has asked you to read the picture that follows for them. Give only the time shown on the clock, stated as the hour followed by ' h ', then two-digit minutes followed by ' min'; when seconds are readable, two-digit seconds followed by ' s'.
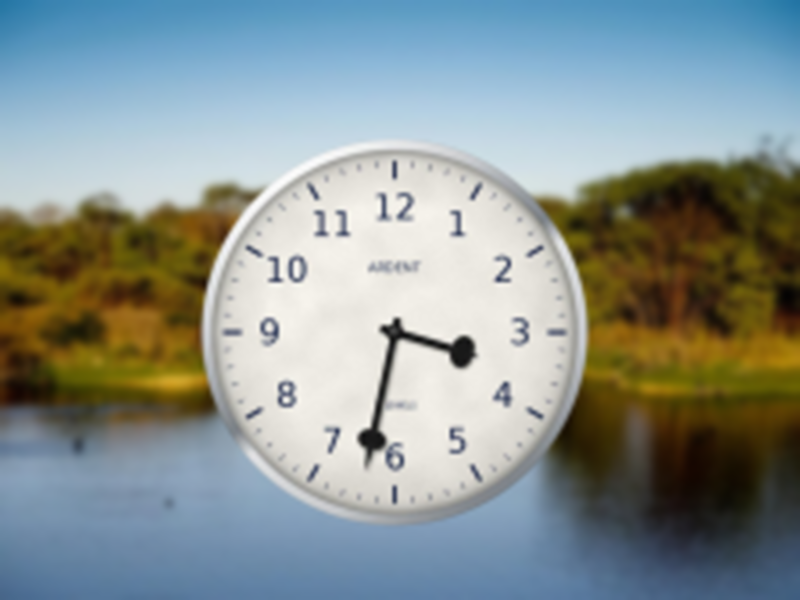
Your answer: 3 h 32 min
